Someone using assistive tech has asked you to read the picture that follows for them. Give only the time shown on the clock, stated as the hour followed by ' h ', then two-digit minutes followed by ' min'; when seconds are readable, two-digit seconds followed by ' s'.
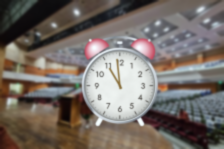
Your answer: 10 h 59 min
